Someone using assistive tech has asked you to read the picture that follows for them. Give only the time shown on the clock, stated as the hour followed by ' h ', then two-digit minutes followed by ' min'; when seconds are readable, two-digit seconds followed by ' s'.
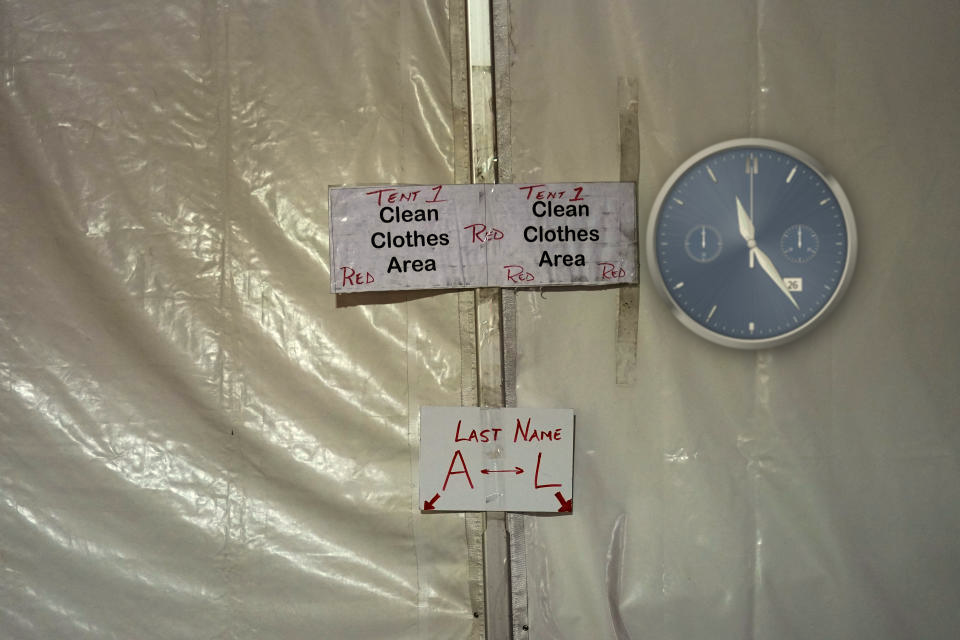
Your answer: 11 h 24 min
